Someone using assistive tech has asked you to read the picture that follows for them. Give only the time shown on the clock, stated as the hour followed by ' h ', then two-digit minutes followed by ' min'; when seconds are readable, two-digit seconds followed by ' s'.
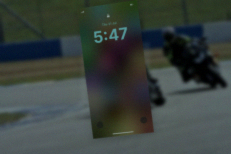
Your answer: 5 h 47 min
